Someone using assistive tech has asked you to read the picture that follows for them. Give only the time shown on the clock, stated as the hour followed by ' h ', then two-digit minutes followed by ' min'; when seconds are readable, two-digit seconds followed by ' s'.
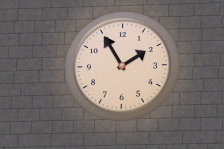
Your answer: 1 h 55 min
